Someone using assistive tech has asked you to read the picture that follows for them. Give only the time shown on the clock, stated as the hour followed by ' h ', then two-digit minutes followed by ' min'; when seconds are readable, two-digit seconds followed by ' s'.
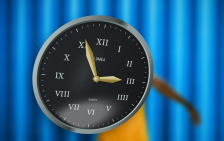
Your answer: 2 h 56 min
